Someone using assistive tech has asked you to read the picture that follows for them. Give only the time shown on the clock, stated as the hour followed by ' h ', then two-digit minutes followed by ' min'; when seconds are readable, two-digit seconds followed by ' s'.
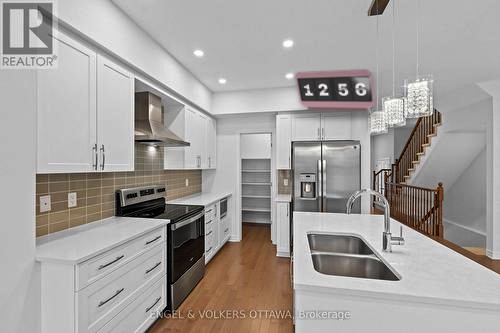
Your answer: 12 h 56 min
